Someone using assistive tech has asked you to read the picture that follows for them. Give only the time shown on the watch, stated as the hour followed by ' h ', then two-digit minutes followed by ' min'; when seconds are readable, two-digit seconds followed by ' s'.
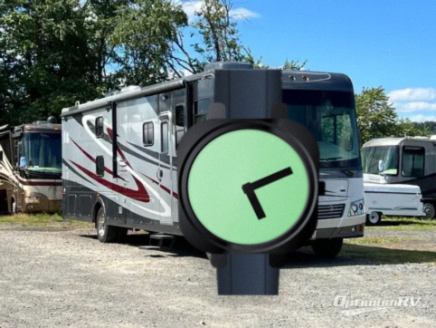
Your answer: 5 h 11 min
